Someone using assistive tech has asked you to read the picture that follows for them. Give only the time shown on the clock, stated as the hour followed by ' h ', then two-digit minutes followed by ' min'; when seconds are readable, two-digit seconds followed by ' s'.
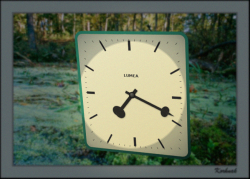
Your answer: 7 h 19 min
